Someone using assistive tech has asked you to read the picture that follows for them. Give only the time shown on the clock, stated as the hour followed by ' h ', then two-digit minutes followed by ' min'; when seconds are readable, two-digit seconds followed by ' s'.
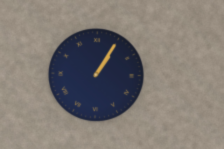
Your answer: 1 h 05 min
